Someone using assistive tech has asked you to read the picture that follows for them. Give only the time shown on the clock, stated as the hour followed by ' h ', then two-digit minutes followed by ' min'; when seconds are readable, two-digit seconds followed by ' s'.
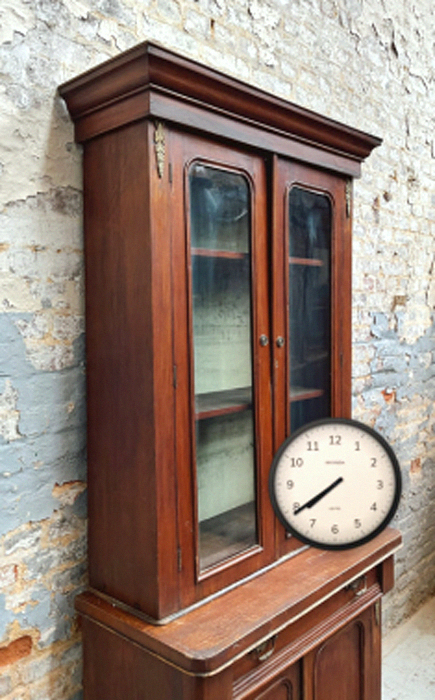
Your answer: 7 h 39 min
